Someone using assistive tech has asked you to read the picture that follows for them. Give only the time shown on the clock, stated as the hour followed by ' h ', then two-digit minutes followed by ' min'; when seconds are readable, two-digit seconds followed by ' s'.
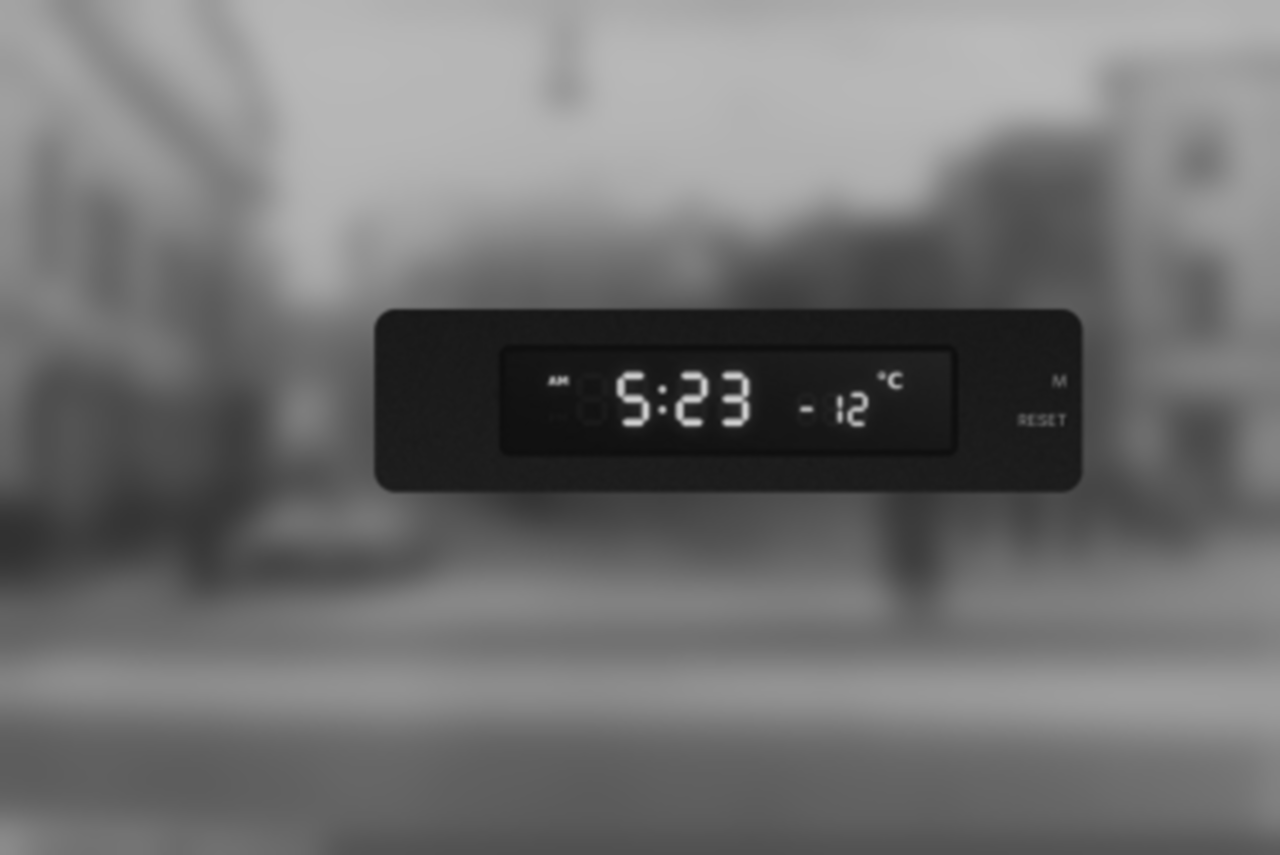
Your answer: 5 h 23 min
